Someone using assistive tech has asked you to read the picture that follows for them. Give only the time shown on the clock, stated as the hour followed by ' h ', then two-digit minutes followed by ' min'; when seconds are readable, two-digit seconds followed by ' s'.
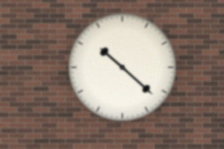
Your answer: 10 h 22 min
